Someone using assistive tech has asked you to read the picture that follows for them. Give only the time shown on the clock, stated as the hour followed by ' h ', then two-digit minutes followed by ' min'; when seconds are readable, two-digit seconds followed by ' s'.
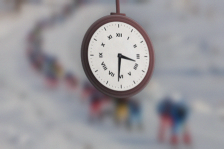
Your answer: 3 h 31 min
